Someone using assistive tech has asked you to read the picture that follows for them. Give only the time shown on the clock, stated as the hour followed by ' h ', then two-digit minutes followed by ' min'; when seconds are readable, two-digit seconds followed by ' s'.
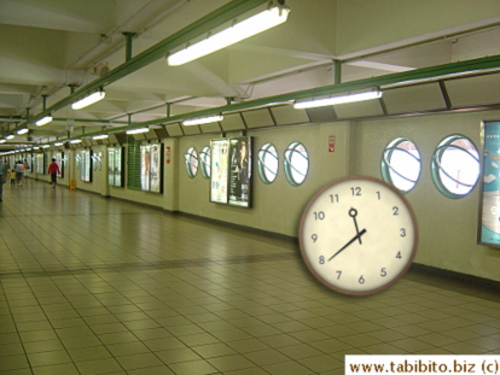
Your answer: 11 h 39 min
